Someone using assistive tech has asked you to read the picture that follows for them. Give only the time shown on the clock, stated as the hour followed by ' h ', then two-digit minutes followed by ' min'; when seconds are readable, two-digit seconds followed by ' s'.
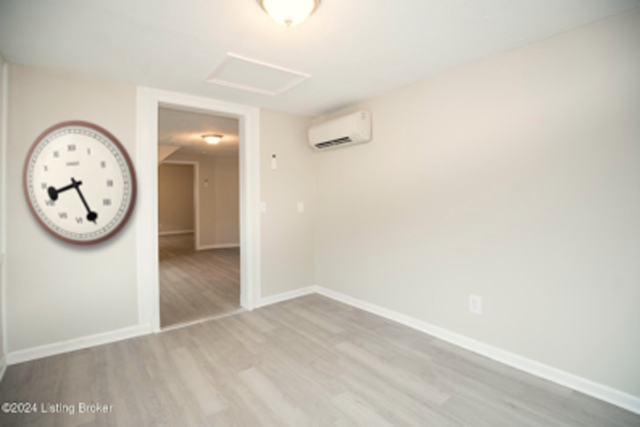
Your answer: 8 h 26 min
